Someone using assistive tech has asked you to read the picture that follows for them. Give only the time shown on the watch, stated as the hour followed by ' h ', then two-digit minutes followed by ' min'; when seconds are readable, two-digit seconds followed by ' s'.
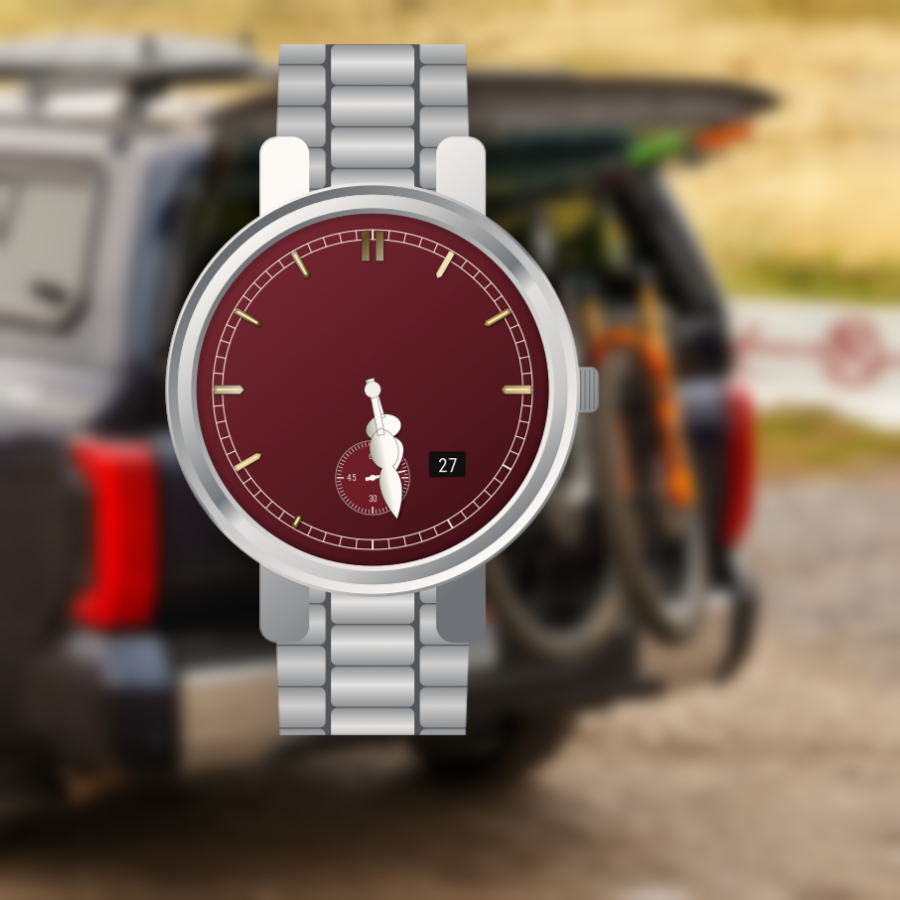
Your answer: 5 h 28 min 13 s
